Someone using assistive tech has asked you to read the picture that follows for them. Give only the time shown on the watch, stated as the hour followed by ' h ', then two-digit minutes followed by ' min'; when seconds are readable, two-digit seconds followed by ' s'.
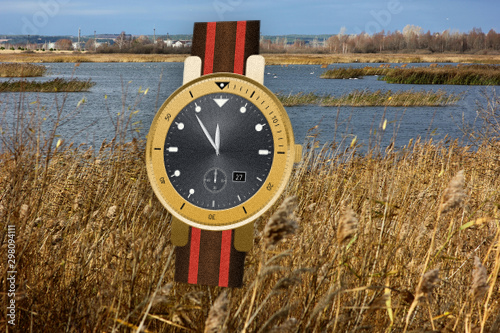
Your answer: 11 h 54 min
